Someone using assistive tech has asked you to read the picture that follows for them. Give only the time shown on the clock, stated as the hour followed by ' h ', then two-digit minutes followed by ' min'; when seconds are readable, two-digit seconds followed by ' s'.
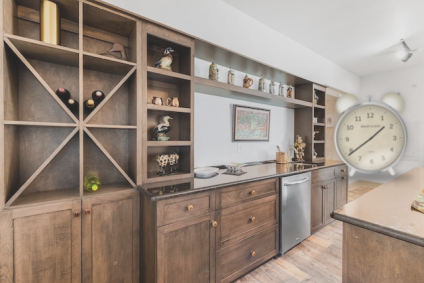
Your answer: 1 h 39 min
